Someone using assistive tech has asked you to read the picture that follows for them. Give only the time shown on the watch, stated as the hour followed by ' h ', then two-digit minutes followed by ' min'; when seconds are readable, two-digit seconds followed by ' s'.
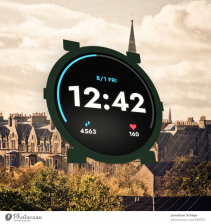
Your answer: 12 h 42 min
